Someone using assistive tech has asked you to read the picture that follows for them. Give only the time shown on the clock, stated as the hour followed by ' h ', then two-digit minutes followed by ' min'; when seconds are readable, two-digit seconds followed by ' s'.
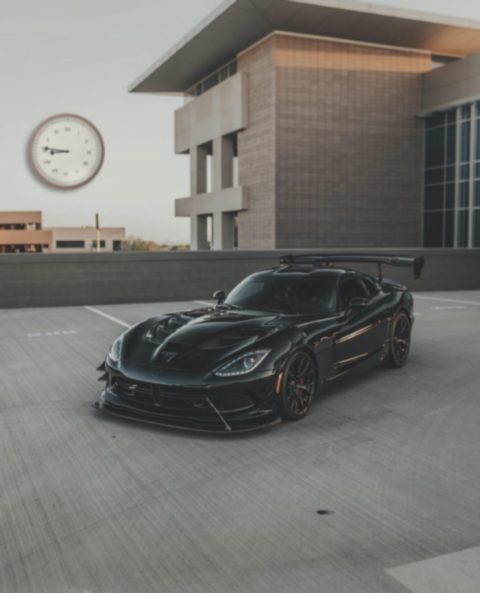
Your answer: 8 h 46 min
